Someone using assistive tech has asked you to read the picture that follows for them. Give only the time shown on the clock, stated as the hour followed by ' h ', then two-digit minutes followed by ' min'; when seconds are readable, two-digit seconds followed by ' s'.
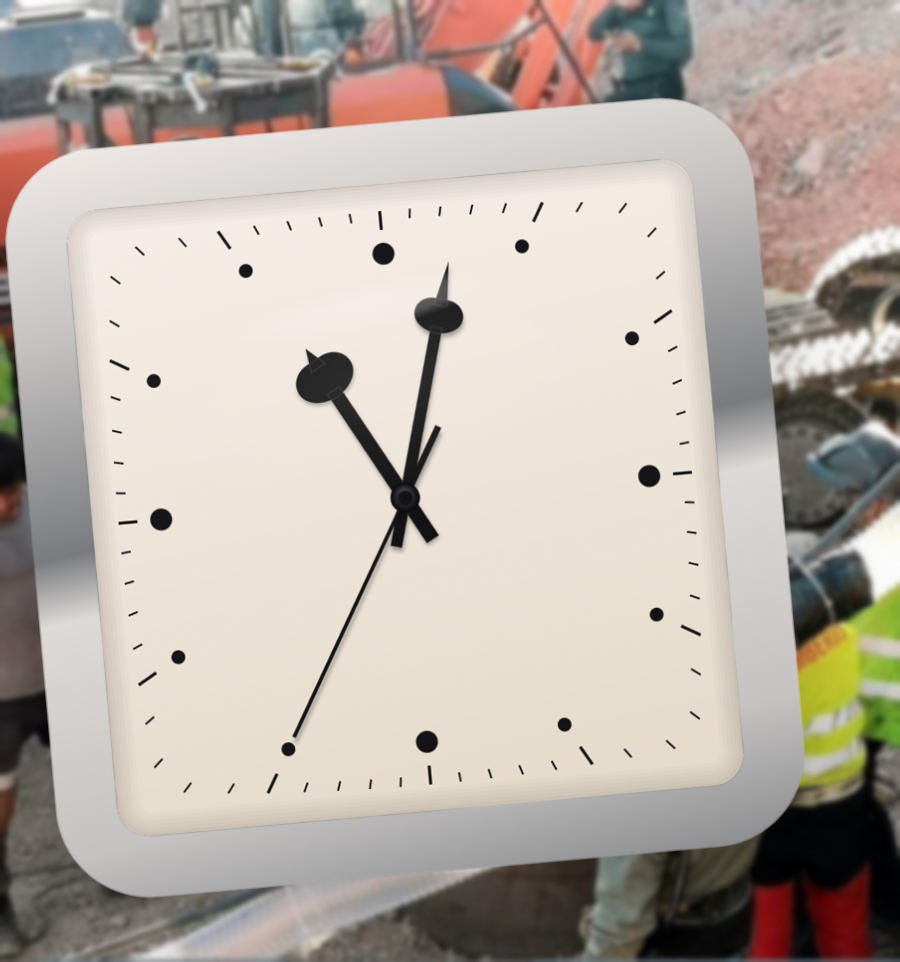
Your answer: 11 h 02 min 35 s
